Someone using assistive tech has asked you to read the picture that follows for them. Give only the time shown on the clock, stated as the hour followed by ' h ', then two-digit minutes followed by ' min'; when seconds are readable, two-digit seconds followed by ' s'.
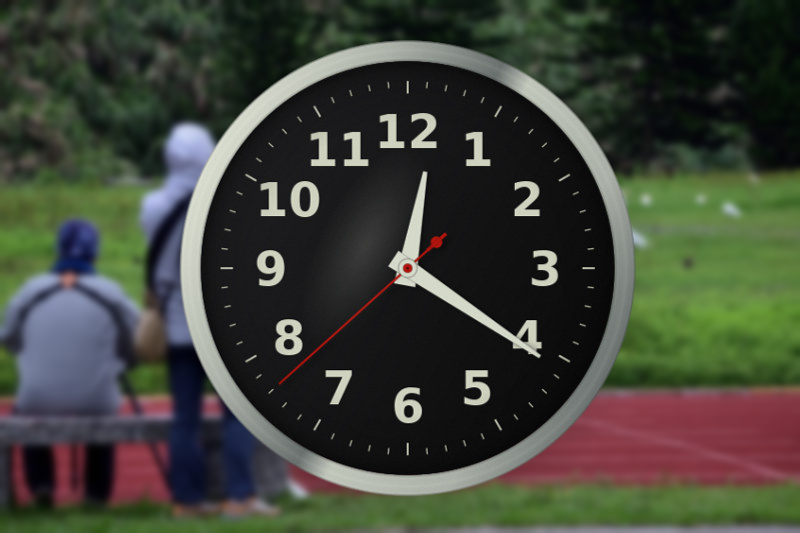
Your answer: 12 h 20 min 38 s
